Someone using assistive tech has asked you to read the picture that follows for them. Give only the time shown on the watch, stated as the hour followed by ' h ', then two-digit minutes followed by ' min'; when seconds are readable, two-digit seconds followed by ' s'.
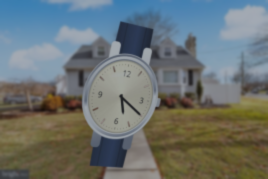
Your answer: 5 h 20 min
